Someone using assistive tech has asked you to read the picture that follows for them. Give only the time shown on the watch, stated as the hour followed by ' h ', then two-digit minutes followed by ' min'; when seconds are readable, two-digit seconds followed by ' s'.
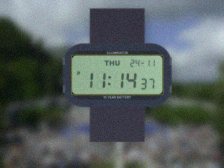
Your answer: 11 h 14 min 37 s
